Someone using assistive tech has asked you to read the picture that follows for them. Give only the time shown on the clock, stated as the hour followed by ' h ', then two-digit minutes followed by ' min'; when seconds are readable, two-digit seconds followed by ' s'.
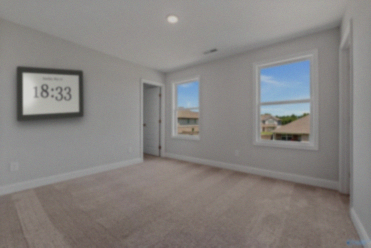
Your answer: 18 h 33 min
